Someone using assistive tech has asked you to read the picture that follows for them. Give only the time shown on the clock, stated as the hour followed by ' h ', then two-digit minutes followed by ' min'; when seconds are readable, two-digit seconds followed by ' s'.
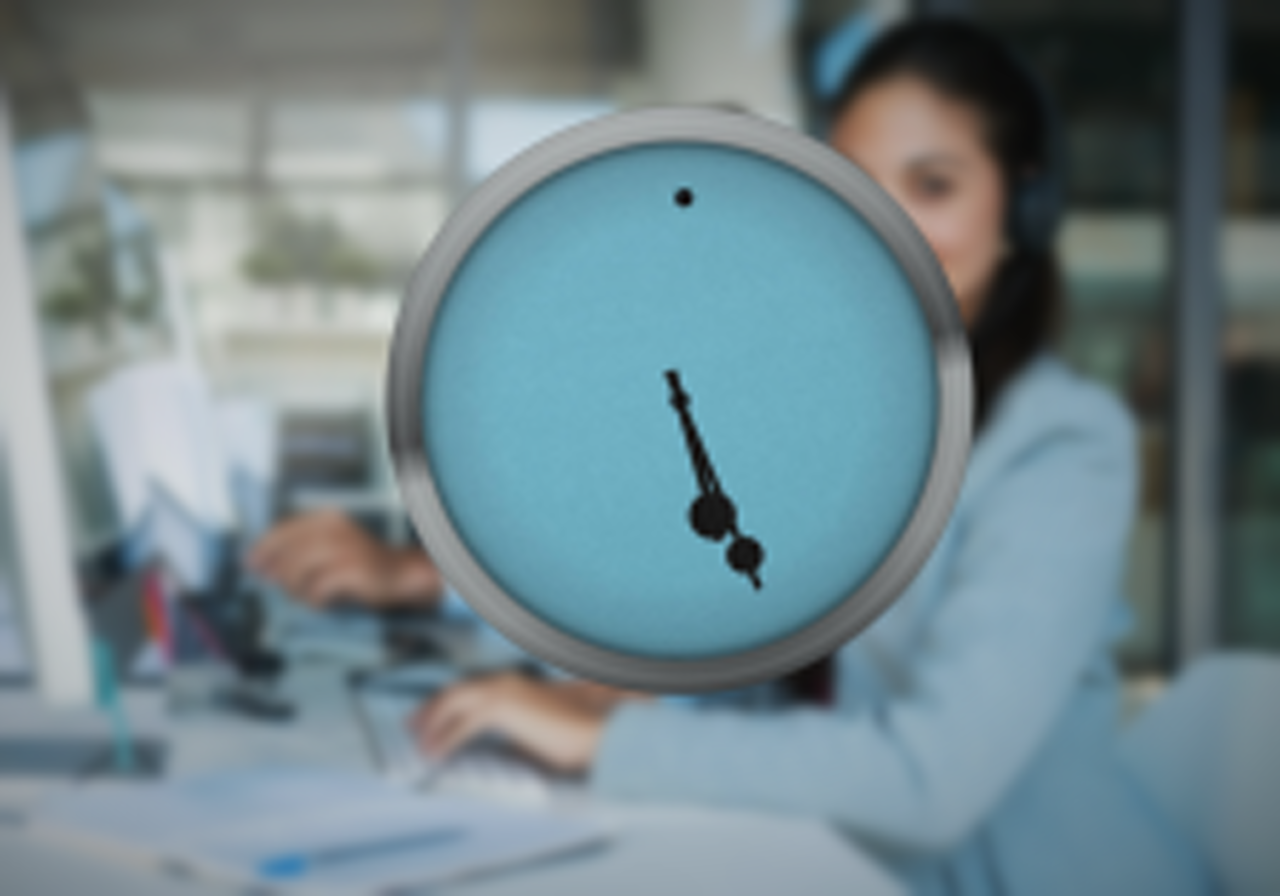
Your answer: 5 h 26 min
